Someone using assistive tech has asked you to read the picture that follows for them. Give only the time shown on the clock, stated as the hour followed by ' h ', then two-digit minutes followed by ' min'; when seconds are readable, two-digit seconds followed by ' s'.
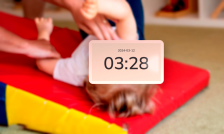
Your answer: 3 h 28 min
